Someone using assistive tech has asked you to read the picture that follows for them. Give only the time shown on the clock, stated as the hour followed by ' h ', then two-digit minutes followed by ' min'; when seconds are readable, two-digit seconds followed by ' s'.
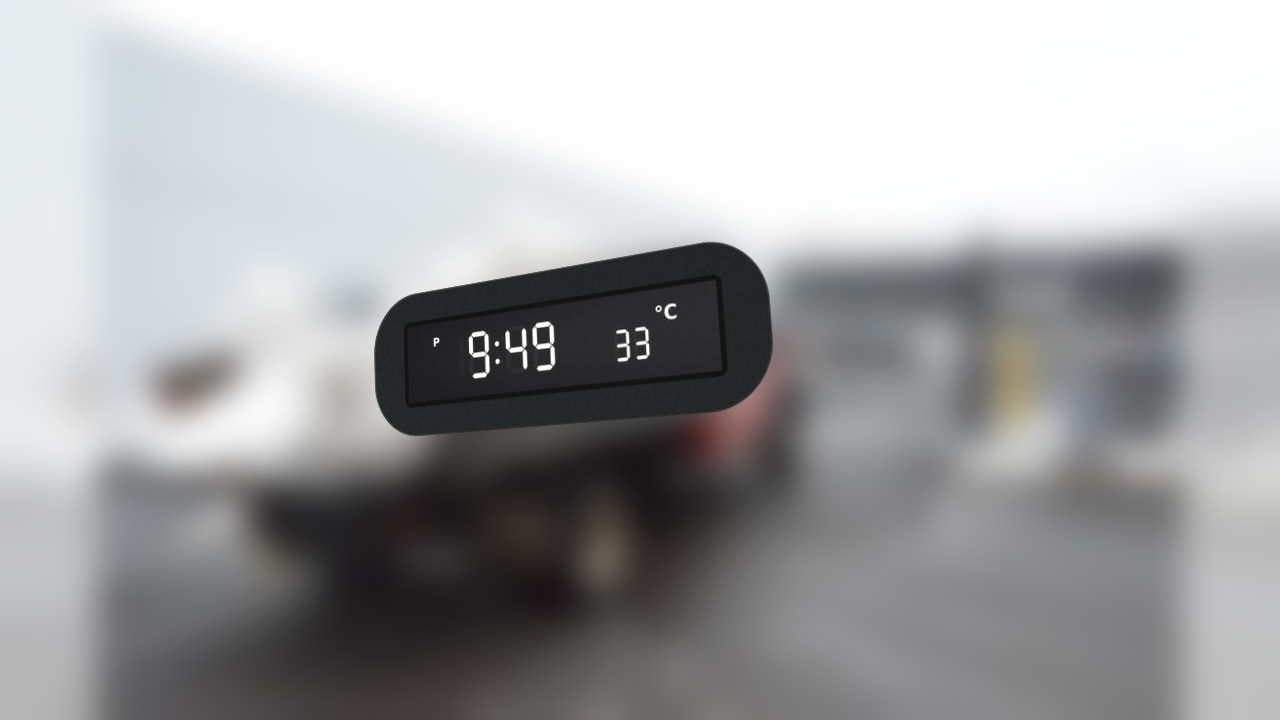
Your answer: 9 h 49 min
